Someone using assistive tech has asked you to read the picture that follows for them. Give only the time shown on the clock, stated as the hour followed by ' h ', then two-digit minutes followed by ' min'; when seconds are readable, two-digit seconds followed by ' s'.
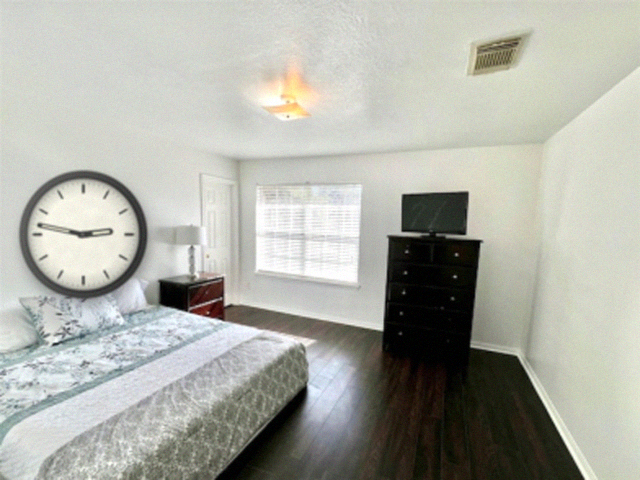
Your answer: 2 h 47 min
